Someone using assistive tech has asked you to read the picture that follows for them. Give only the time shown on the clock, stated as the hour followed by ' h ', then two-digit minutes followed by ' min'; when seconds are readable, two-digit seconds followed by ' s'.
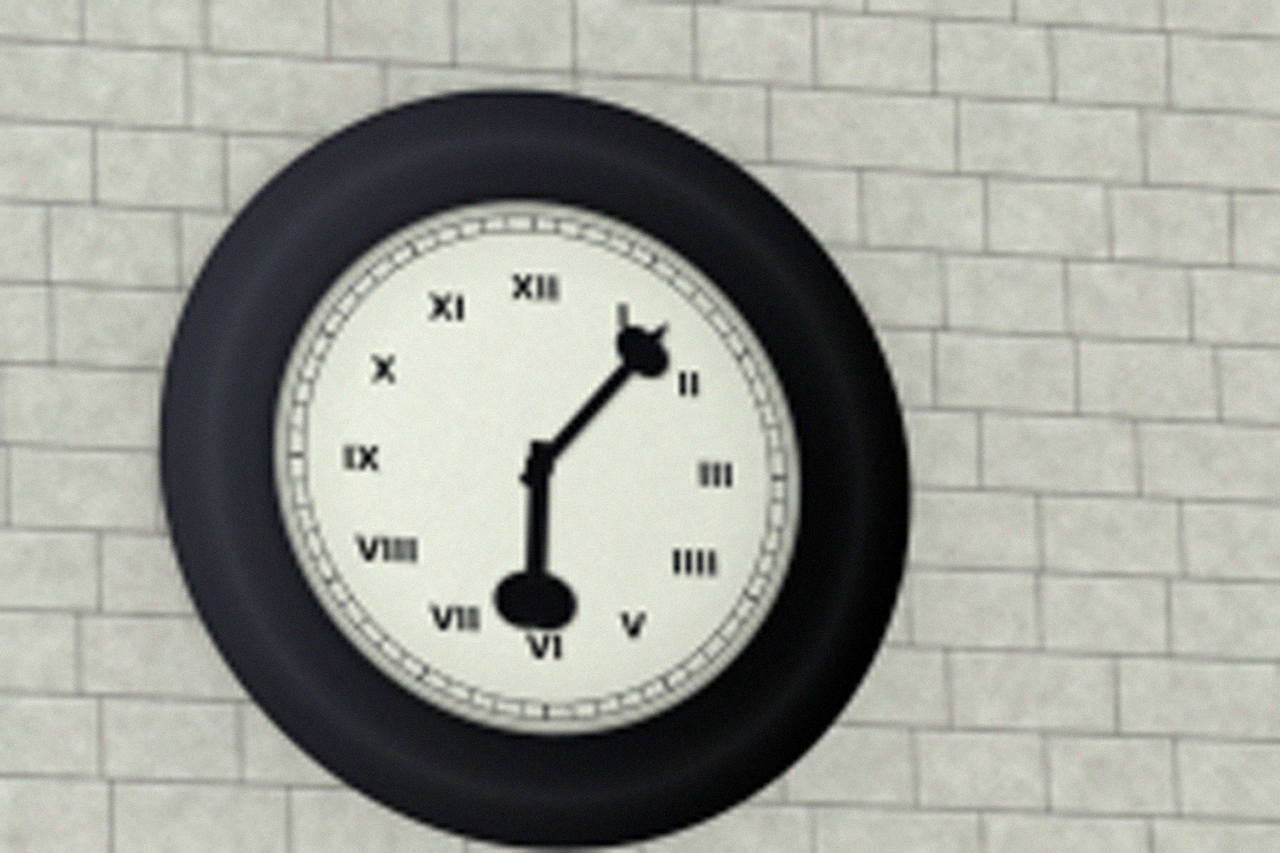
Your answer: 6 h 07 min
